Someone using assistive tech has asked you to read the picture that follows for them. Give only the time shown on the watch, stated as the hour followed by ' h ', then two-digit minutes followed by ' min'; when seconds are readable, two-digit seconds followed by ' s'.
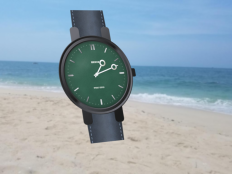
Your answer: 1 h 12 min
